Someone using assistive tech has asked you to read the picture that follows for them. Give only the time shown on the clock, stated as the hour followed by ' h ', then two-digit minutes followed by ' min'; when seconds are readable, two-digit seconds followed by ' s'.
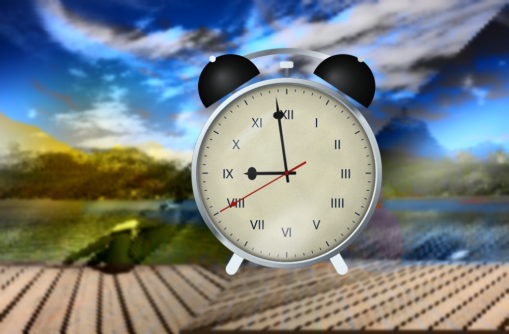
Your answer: 8 h 58 min 40 s
